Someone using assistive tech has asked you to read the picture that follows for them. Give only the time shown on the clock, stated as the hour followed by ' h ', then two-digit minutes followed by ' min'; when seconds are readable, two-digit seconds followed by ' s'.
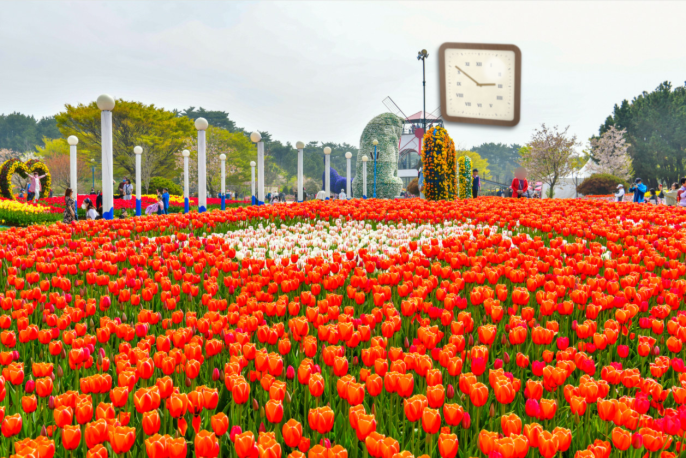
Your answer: 2 h 51 min
